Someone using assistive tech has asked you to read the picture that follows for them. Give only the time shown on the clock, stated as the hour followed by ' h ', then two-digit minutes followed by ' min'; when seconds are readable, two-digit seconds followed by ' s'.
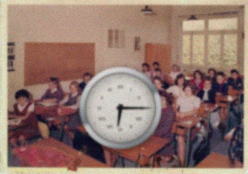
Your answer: 6 h 15 min
